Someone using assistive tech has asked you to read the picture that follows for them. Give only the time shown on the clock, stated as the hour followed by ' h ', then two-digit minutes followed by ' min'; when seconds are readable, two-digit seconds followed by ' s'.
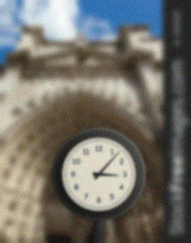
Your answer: 3 h 07 min
